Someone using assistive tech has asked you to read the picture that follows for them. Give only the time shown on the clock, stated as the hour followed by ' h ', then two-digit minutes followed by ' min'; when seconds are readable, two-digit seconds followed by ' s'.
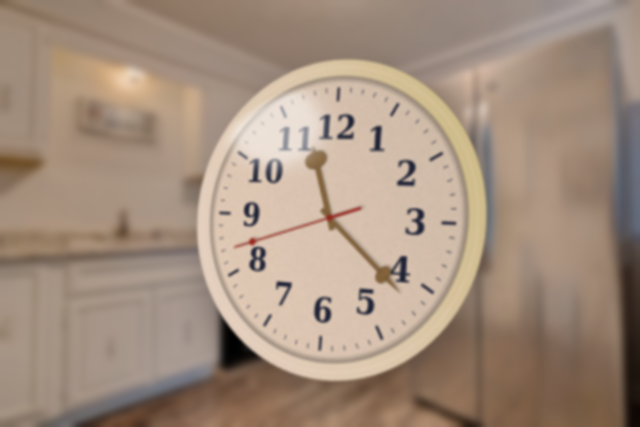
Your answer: 11 h 21 min 42 s
